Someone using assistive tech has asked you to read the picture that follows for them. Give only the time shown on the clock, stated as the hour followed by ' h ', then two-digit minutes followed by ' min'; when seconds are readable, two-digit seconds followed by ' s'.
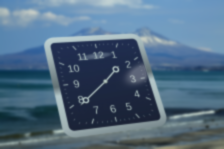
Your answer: 1 h 39 min
